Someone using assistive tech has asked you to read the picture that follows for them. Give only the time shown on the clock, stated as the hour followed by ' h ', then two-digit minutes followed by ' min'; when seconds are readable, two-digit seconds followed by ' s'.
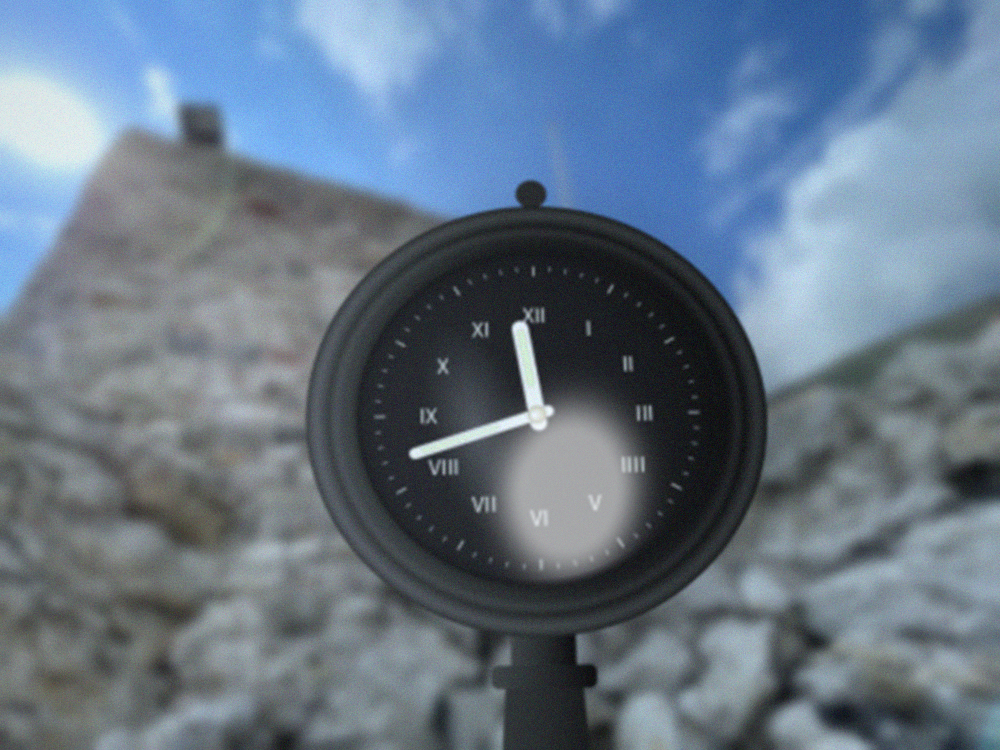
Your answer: 11 h 42 min
